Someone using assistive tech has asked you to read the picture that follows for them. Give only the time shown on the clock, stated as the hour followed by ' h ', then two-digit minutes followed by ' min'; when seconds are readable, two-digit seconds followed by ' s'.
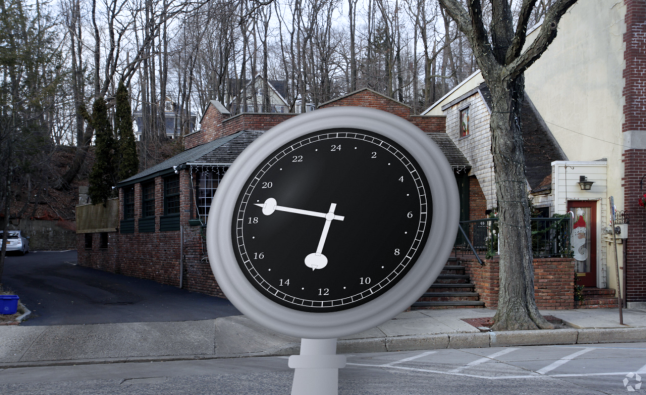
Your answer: 12 h 47 min
